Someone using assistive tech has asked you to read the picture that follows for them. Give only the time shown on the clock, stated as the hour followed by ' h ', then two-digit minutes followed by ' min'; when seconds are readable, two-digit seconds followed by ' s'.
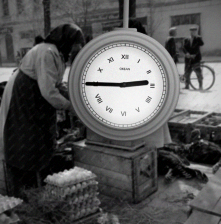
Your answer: 2 h 45 min
